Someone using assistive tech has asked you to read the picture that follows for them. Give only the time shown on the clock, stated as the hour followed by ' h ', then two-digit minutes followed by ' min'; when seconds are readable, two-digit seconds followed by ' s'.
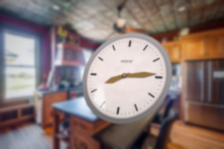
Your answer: 8 h 14 min
